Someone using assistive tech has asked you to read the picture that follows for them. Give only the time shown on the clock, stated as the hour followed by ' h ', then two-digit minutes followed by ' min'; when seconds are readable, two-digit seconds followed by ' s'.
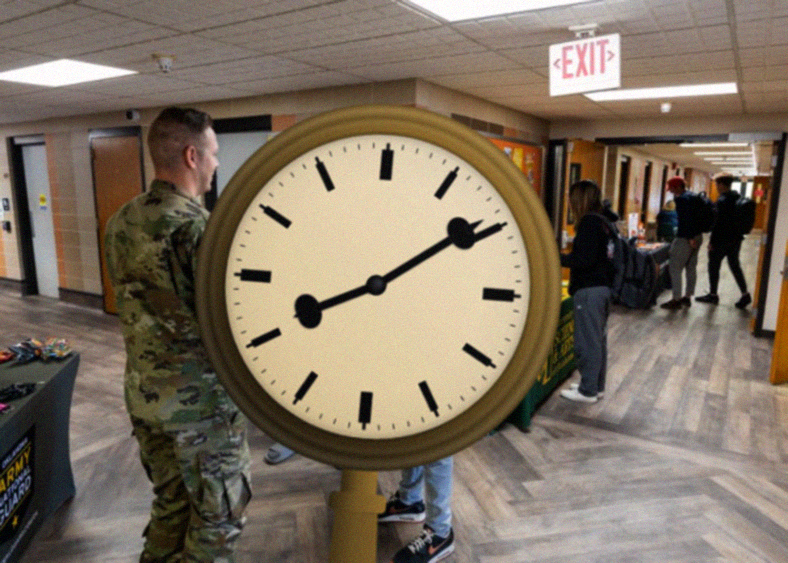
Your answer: 8 h 09 min
